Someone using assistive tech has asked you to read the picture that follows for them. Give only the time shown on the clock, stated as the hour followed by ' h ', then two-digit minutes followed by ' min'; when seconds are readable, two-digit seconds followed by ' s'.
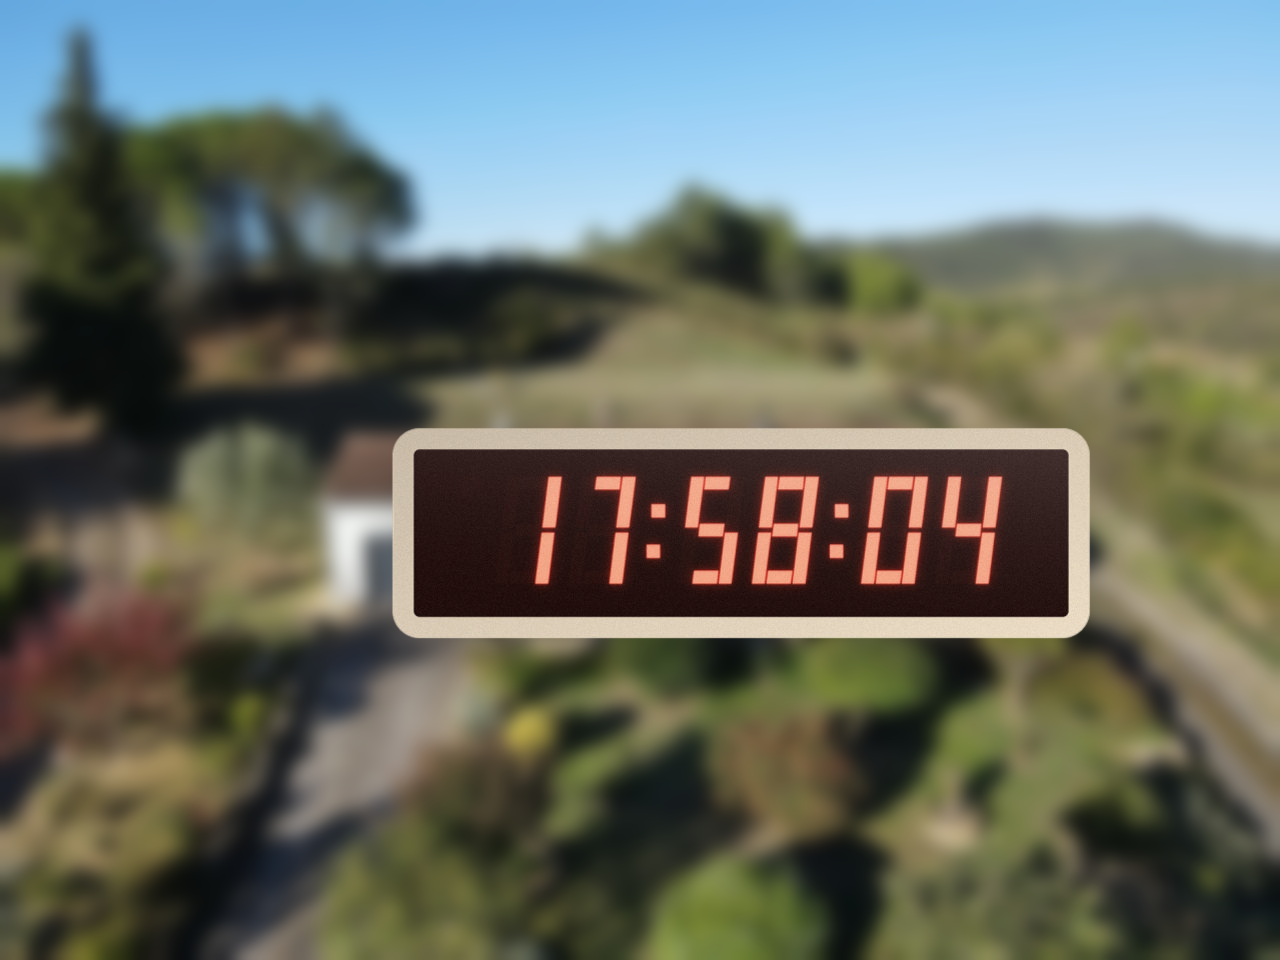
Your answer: 17 h 58 min 04 s
